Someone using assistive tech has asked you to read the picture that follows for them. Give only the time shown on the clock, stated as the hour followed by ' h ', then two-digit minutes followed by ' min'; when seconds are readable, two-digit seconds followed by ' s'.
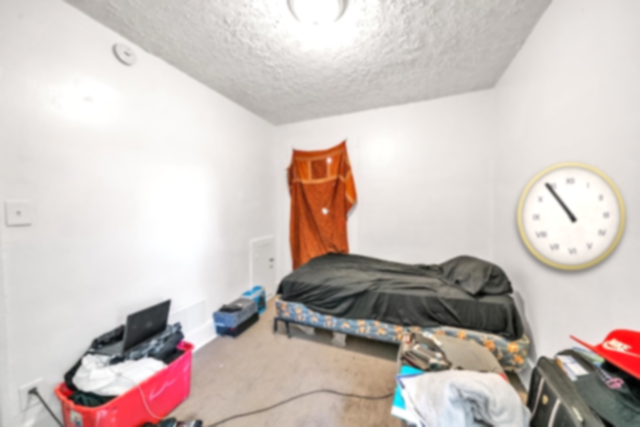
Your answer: 10 h 54 min
